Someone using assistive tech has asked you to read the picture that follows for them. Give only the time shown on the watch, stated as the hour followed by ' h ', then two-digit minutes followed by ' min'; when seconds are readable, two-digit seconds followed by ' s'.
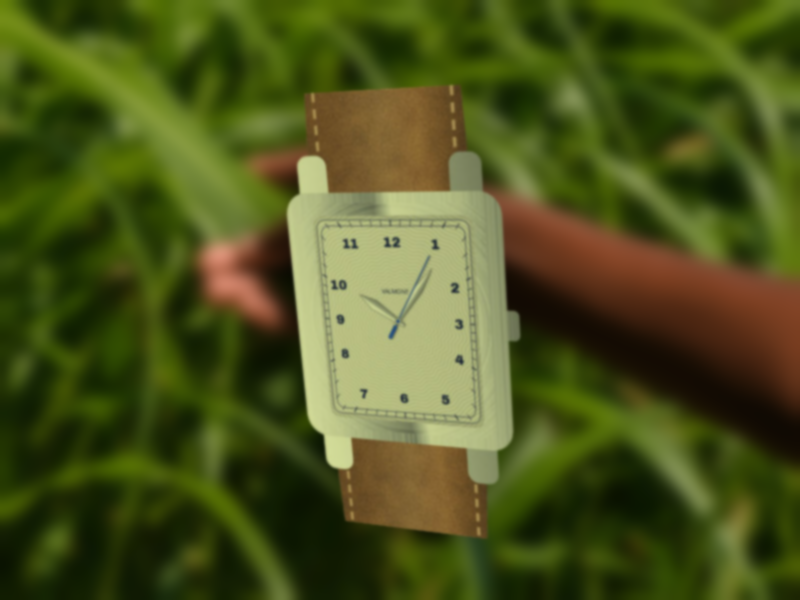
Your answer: 10 h 06 min 05 s
